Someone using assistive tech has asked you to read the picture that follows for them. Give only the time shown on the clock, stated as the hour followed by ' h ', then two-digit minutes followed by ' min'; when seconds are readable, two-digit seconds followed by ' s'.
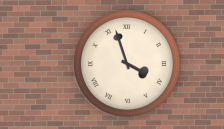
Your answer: 3 h 57 min
